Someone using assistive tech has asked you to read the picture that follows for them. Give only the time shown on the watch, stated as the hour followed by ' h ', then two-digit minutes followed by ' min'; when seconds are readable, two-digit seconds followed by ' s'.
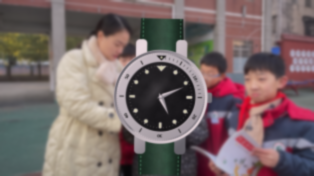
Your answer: 5 h 11 min
